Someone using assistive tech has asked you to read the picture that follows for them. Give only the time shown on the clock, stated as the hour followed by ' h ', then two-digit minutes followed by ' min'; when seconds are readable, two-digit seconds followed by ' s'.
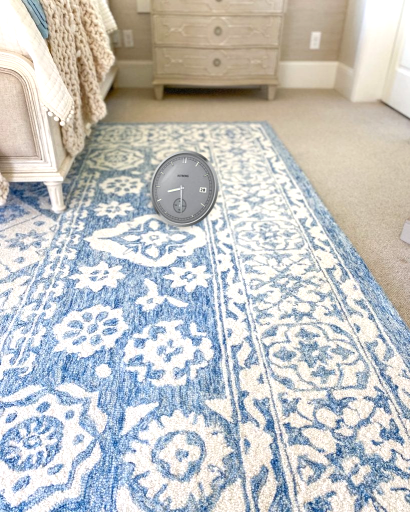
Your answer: 8 h 29 min
